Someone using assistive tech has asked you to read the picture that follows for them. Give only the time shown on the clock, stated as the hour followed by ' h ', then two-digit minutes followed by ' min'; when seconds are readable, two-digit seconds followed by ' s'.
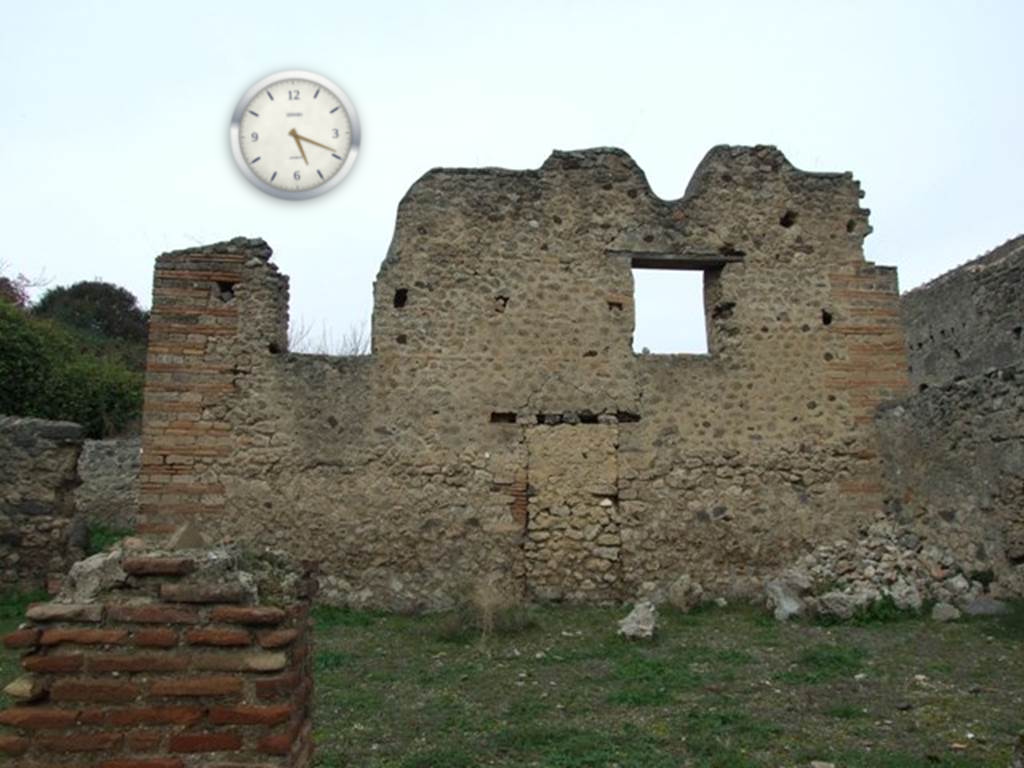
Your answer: 5 h 19 min
